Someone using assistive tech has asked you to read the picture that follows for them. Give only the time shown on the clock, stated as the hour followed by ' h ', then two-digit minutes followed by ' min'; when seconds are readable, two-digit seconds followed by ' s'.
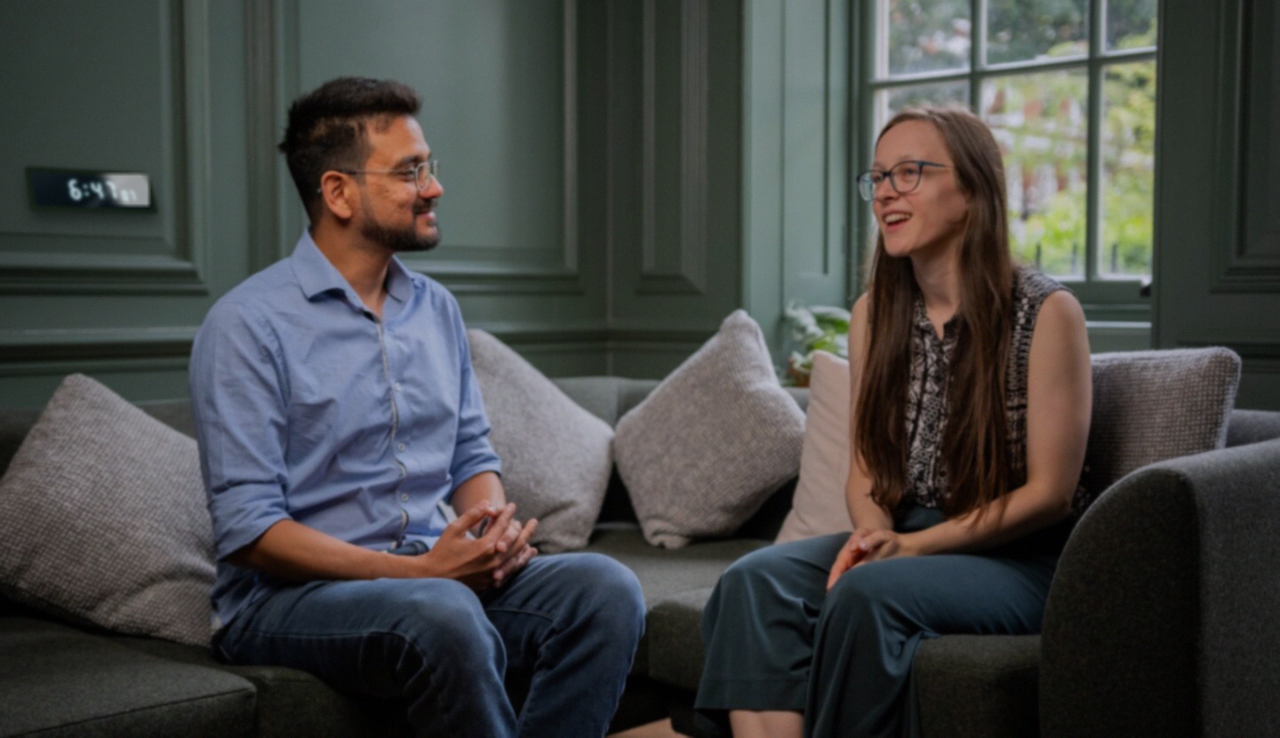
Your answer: 6 h 47 min
